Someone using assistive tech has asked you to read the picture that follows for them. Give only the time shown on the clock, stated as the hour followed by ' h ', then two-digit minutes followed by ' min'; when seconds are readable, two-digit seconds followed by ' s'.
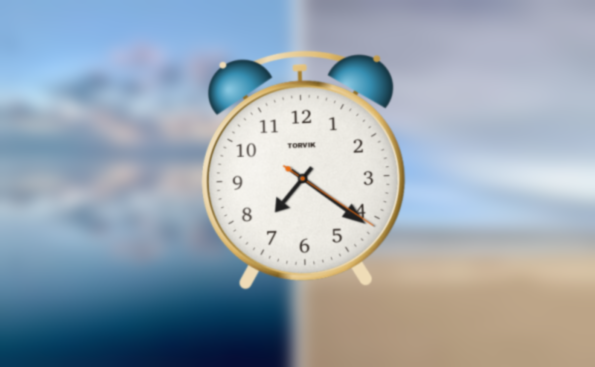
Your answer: 7 h 21 min 21 s
